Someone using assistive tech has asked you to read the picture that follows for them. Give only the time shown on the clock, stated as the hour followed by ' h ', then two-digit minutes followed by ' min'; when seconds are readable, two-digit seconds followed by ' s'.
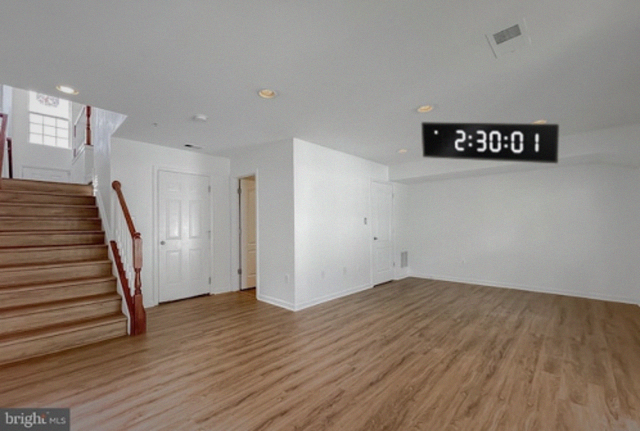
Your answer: 2 h 30 min 01 s
